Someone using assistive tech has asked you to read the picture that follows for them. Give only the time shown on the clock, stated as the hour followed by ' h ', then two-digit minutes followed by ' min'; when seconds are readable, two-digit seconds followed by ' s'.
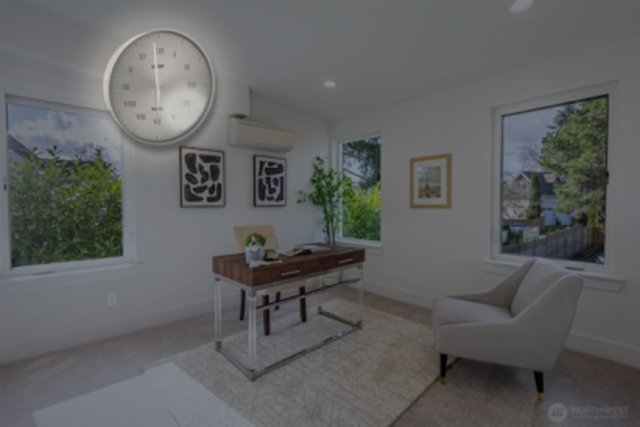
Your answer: 5 h 59 min
